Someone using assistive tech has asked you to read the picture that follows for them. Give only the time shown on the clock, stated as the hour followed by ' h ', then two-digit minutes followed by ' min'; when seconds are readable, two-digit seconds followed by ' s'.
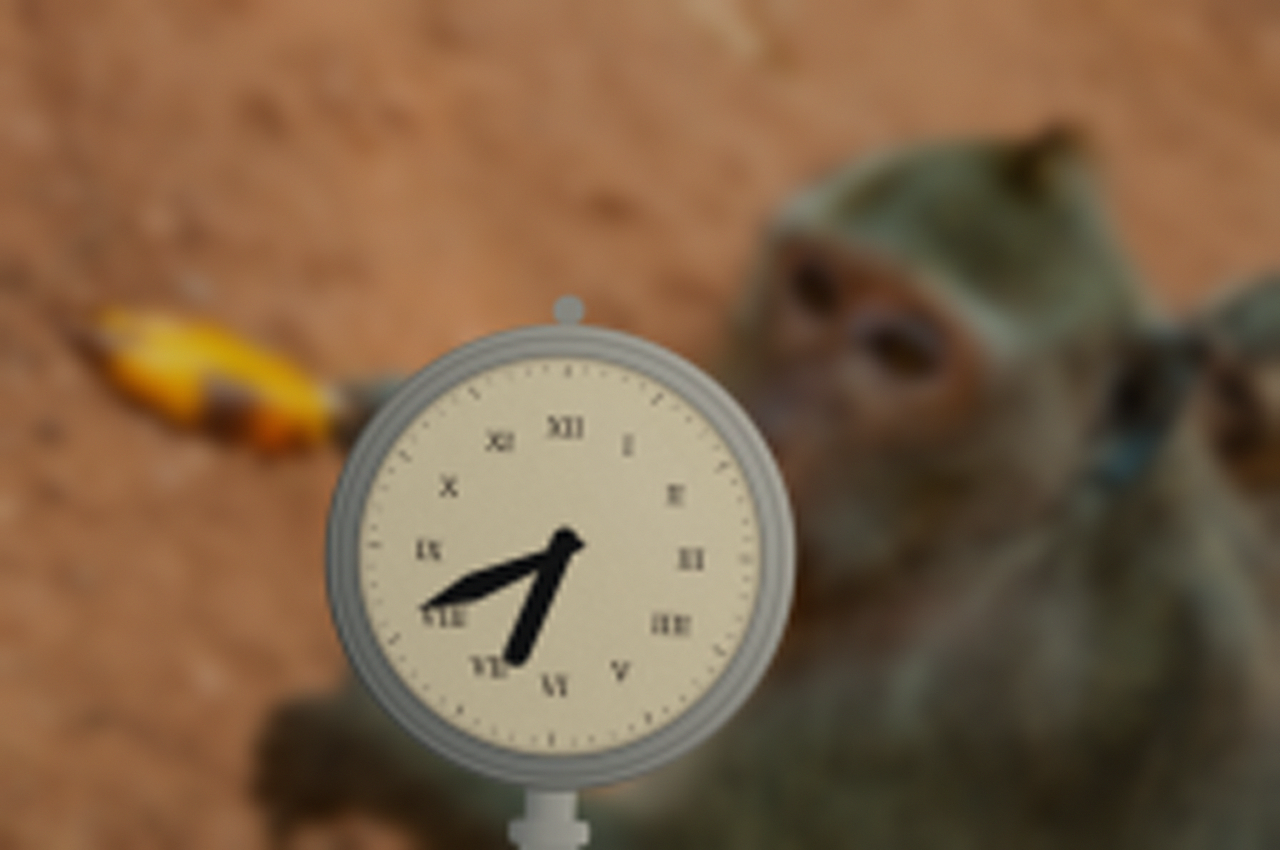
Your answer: 6 h 41 min
